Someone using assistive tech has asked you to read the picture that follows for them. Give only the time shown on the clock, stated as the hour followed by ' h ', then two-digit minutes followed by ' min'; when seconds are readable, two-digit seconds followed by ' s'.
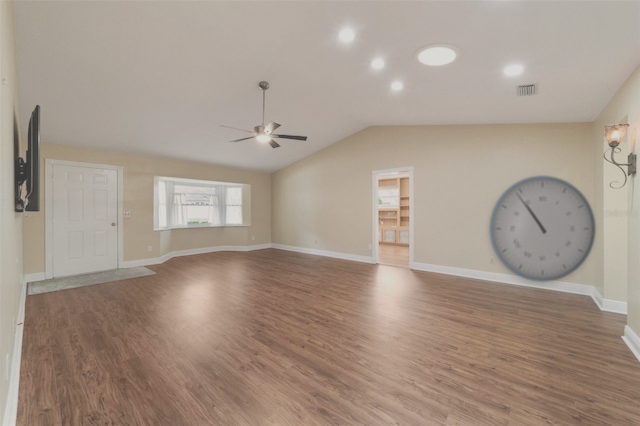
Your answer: 10 h 54 min
